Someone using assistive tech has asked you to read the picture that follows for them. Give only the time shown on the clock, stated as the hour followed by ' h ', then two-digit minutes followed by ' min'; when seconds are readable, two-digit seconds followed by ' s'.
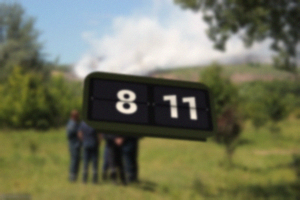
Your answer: 8 h 11 min
